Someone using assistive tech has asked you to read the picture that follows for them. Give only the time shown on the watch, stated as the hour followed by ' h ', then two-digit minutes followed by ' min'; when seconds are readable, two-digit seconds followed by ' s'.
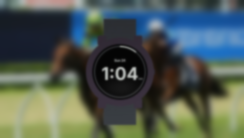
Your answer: 1 h 04 min
